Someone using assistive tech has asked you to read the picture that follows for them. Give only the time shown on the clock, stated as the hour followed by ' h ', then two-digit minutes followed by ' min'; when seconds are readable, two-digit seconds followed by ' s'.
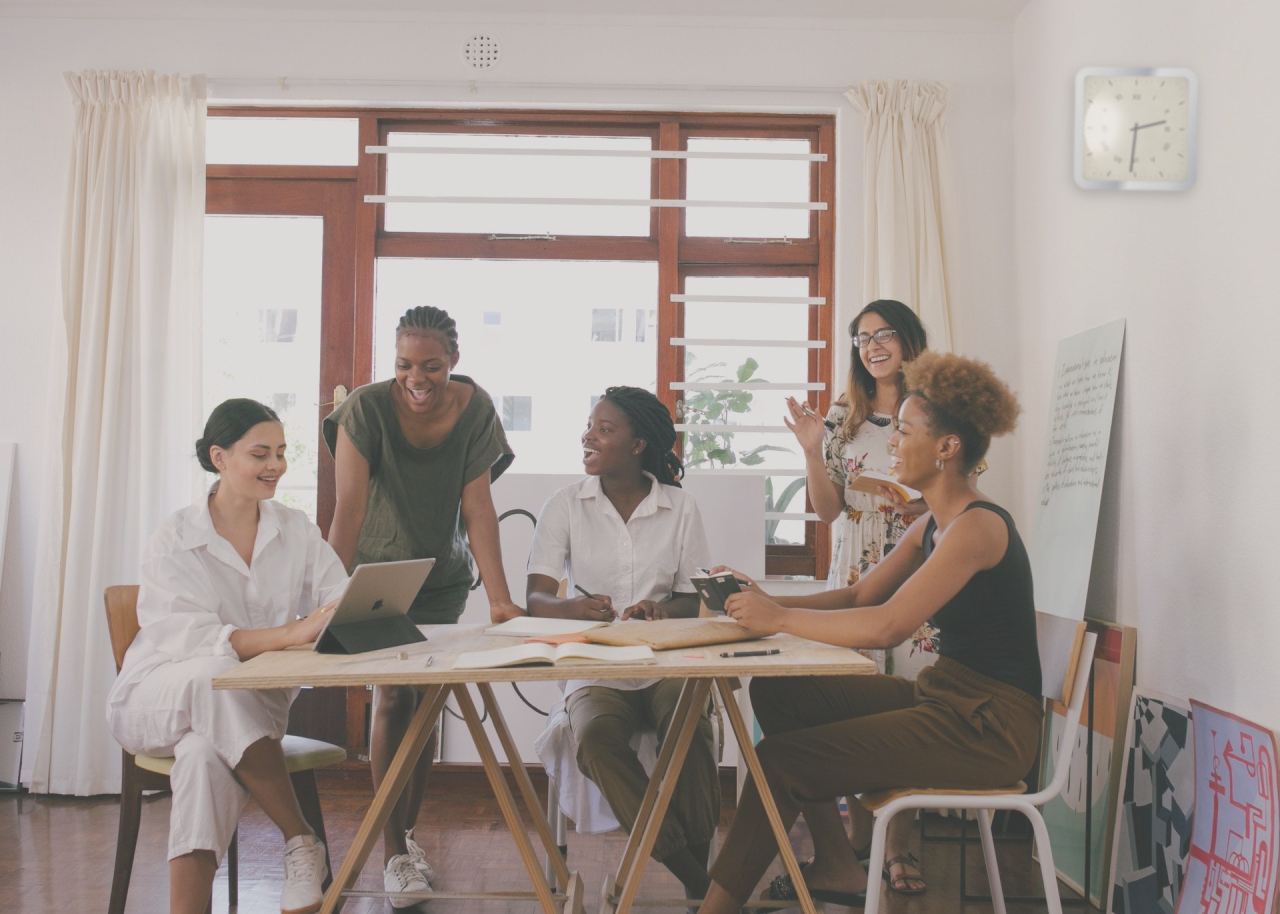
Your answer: 2 h 31 min
